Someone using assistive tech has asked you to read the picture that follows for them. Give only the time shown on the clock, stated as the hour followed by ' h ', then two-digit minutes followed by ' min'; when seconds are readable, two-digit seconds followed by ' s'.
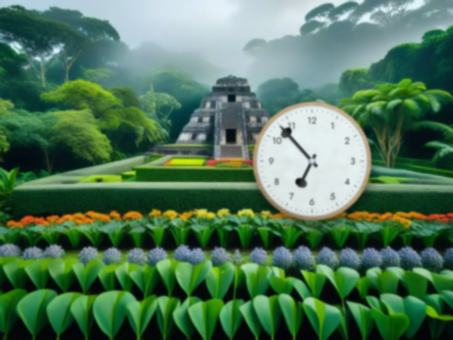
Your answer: 6 h 53 min
